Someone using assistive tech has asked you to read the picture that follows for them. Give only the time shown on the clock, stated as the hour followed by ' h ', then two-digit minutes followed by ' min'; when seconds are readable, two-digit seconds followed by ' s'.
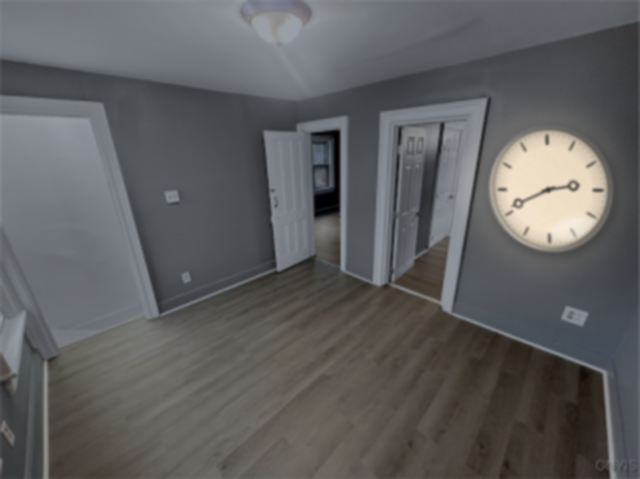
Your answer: 2 h 41 min
